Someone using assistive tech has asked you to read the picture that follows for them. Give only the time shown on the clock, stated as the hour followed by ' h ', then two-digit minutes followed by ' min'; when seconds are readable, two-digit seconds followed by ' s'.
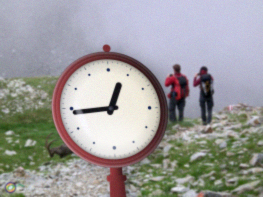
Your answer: 12 h 44 min
